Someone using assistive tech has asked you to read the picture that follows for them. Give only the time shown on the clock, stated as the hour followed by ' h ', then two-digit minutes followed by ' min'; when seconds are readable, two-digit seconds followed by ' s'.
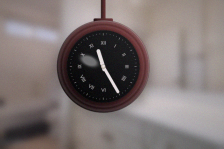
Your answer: 11 h 25 min
